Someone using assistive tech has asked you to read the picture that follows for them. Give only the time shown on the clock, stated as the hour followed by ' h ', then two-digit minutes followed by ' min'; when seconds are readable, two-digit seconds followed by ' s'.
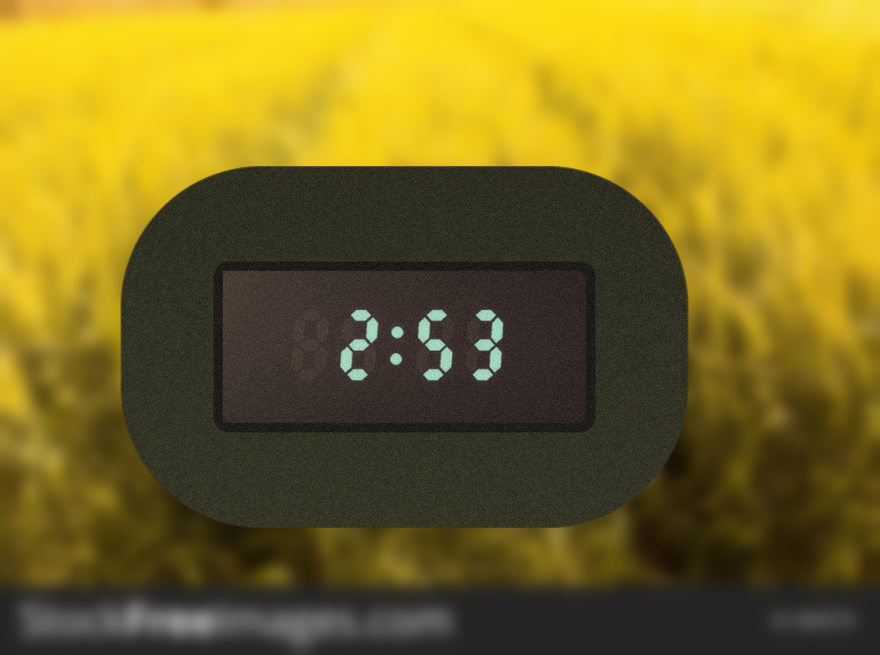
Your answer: 2 h 53 min
